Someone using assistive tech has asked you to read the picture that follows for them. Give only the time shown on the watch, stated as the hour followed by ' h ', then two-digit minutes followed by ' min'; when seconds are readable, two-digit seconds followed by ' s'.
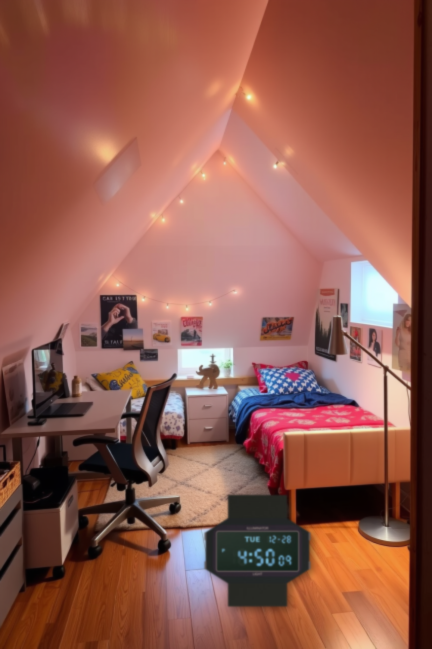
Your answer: 4 h 50 min 09 s
